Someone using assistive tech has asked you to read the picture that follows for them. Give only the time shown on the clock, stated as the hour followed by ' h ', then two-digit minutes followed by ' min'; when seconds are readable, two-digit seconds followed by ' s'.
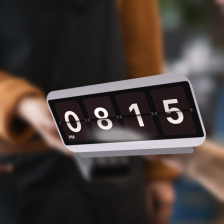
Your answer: 8 h 15 min
